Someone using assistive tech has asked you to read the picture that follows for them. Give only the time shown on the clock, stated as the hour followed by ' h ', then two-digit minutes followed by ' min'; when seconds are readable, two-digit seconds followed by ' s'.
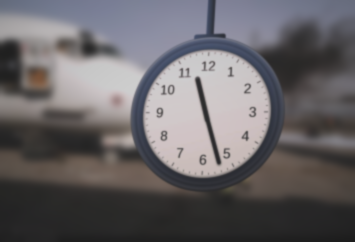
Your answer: 11 h 27 min
